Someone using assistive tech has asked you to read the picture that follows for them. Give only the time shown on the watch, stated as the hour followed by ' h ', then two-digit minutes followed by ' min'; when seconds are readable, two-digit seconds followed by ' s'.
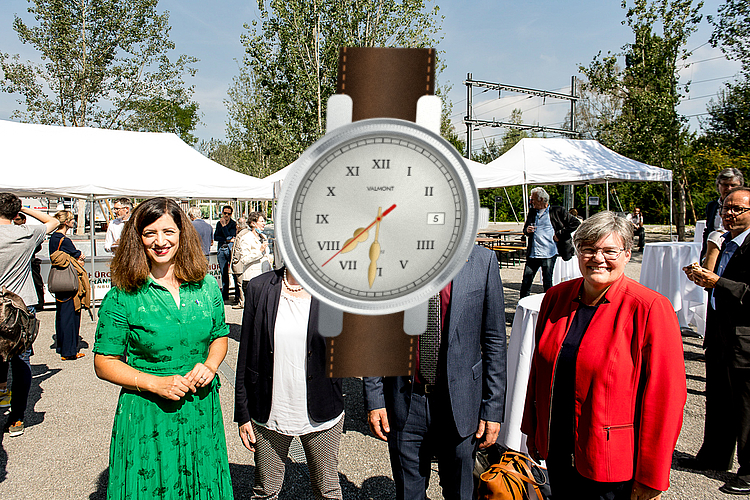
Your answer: 7 h 30 min 38 s
